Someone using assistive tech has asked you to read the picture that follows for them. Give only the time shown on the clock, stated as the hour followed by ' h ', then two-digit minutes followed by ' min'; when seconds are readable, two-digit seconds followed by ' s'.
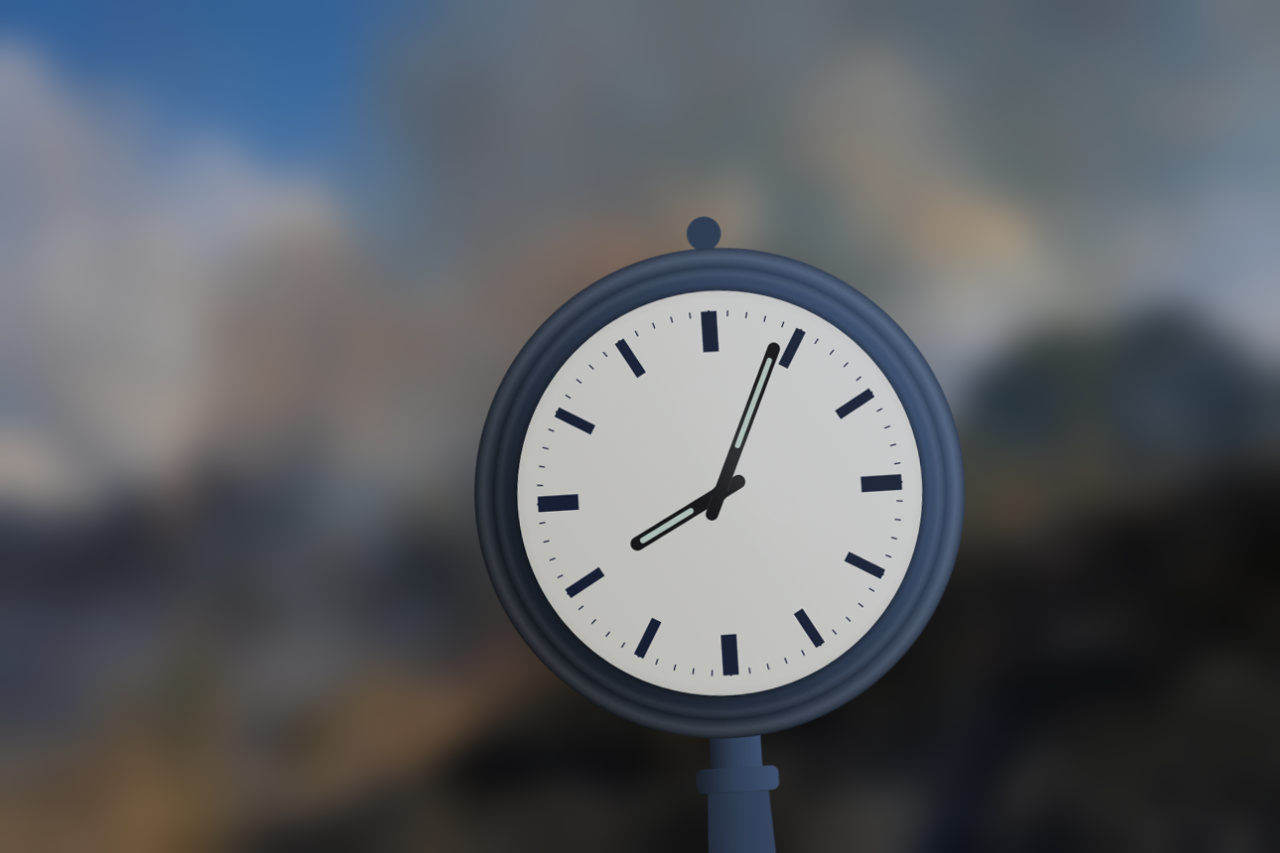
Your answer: 8 h 04 min
